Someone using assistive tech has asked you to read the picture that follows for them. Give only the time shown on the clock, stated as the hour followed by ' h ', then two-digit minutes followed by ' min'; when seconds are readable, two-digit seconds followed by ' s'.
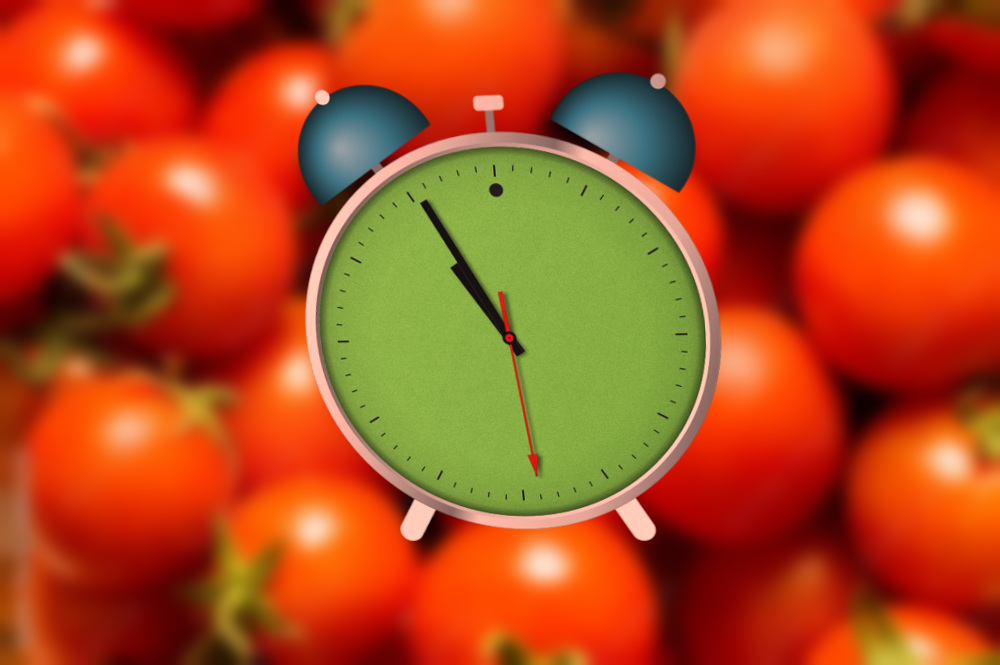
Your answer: 10 h 55 min 29 s
